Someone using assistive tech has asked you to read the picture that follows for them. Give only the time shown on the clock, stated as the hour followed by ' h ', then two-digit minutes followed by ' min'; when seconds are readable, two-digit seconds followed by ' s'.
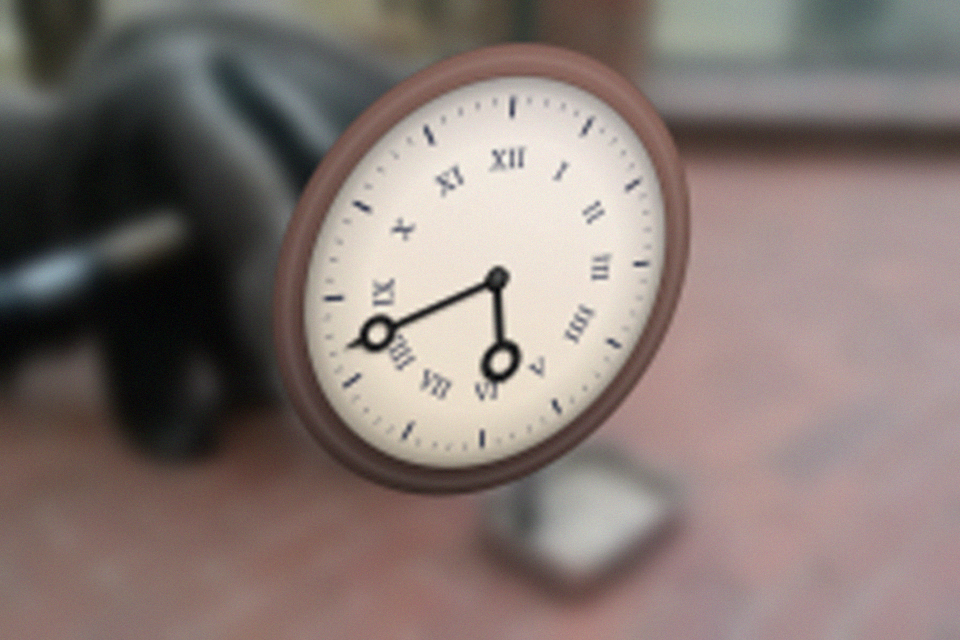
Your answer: 5 h 42 min
